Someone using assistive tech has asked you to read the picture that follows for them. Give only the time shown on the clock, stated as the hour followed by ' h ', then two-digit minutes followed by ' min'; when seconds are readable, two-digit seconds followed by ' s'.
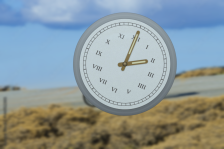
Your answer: 2 h 00 min
